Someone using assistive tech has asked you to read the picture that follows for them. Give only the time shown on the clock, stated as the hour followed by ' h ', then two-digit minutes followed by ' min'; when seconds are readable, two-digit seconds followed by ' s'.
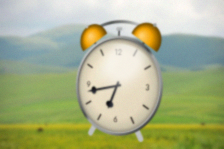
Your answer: 6 h 43 min
